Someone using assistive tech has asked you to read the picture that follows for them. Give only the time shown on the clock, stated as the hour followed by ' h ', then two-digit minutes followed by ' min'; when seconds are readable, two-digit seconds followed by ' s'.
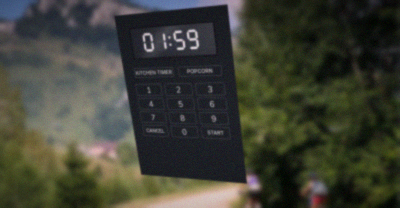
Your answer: 1 h 59 min
